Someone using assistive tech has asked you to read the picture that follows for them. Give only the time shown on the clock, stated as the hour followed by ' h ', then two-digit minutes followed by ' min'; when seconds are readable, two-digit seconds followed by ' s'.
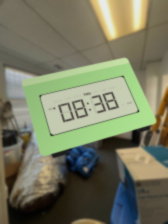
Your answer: 8 h 38 min
